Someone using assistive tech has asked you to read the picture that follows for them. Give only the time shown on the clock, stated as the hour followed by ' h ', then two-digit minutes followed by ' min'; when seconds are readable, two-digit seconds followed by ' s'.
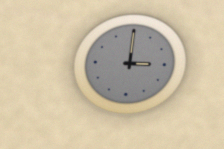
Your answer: 3 h 00 min
